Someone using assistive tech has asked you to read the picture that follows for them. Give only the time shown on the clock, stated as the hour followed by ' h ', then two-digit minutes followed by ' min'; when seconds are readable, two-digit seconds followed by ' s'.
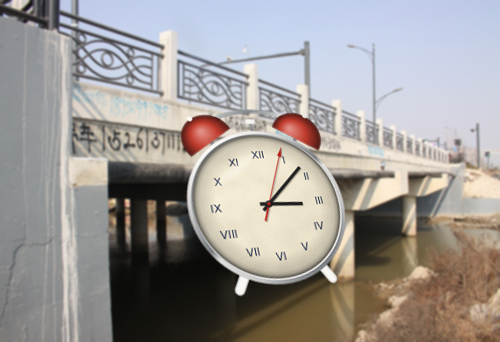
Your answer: 3 h 08 min 04 s
